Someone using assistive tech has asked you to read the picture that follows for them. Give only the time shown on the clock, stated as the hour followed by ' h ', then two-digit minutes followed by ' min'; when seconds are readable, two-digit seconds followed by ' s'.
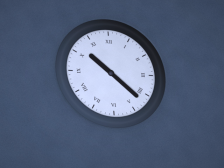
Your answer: 10 h 22 min
